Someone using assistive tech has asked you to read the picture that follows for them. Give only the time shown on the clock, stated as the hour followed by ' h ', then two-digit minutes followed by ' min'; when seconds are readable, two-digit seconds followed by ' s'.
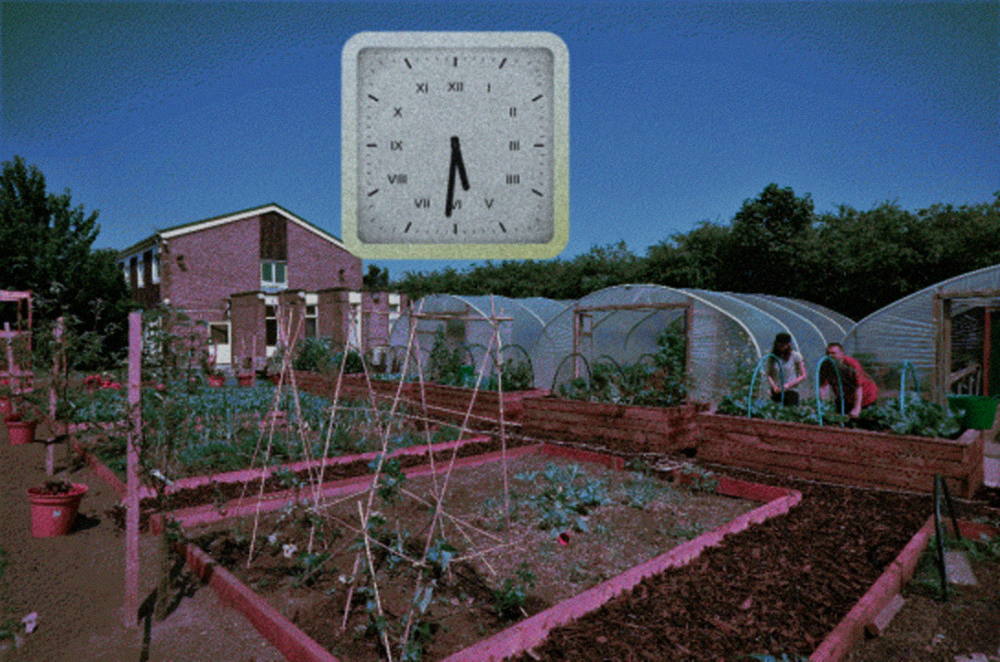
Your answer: 5 h 31 min
